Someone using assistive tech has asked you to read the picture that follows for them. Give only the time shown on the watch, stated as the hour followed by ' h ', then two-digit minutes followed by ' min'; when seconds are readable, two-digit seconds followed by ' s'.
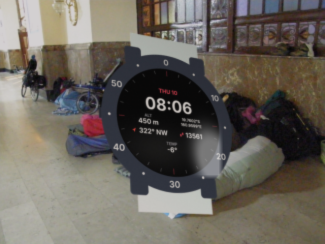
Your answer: 8 h 06 min
